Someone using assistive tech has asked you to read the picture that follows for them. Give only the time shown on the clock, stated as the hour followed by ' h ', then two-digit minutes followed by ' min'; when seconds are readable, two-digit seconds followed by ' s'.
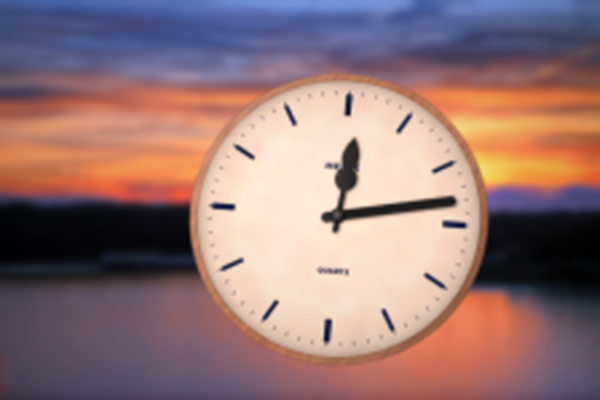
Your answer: 12 h 13 min
